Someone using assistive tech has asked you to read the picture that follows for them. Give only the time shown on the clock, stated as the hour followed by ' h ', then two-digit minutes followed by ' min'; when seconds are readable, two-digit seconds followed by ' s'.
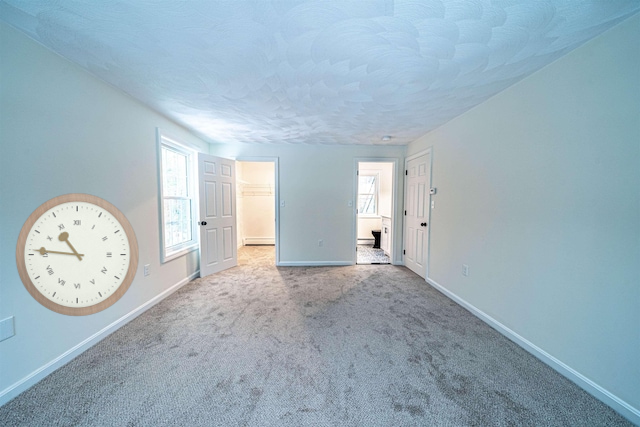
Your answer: 10 h 46 min
